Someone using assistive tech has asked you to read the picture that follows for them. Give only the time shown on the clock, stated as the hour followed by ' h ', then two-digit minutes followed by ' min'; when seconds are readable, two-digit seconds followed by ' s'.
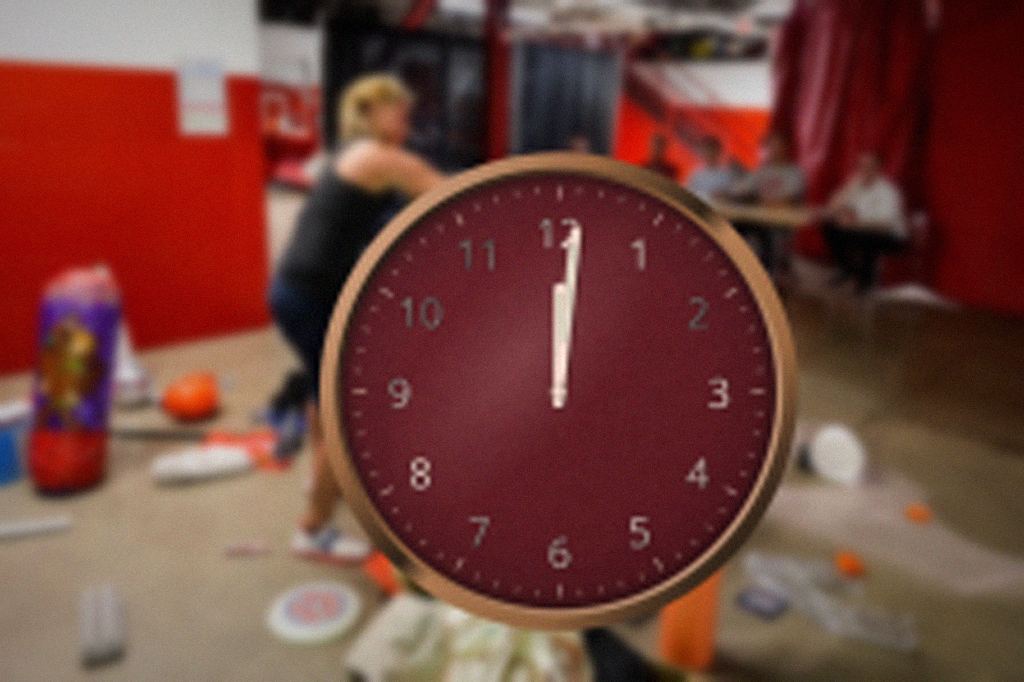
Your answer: 12 h 01 min
